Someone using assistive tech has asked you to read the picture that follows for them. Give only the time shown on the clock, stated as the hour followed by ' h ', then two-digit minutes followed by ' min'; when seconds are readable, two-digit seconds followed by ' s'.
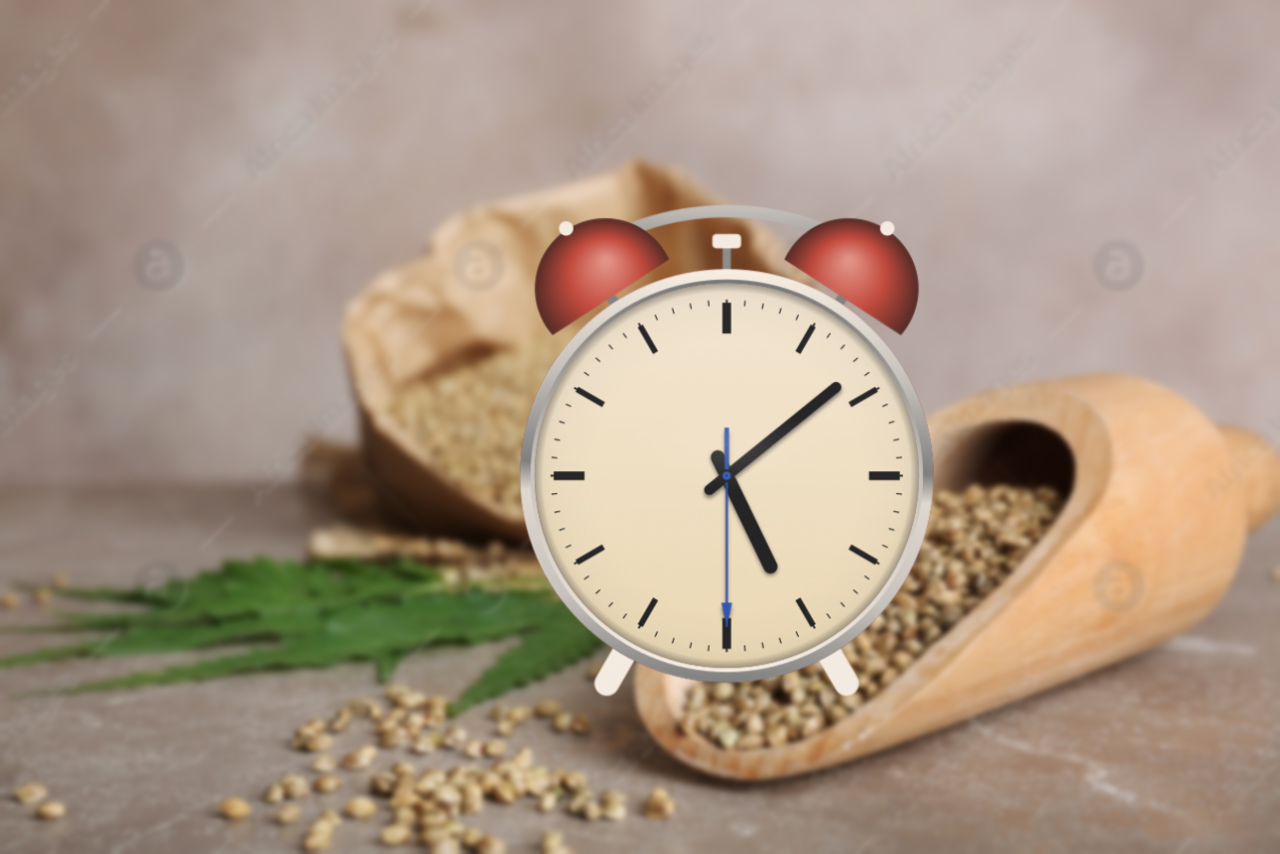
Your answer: 5 h 08 min 30 s
